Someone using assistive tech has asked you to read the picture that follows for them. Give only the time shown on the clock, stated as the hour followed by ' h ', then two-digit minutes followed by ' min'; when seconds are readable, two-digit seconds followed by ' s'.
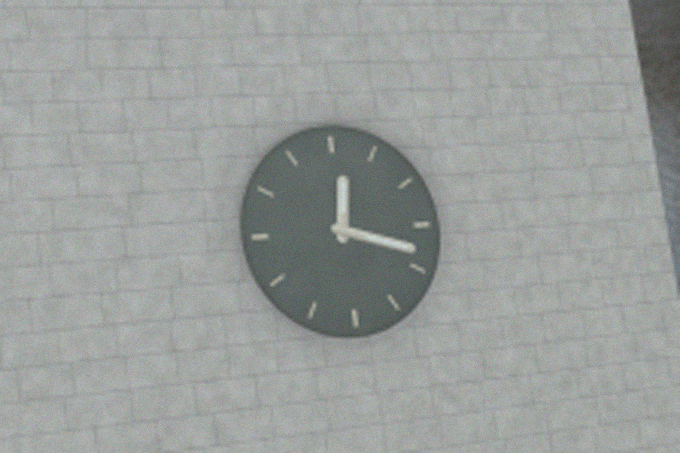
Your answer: 12 h 18 min
